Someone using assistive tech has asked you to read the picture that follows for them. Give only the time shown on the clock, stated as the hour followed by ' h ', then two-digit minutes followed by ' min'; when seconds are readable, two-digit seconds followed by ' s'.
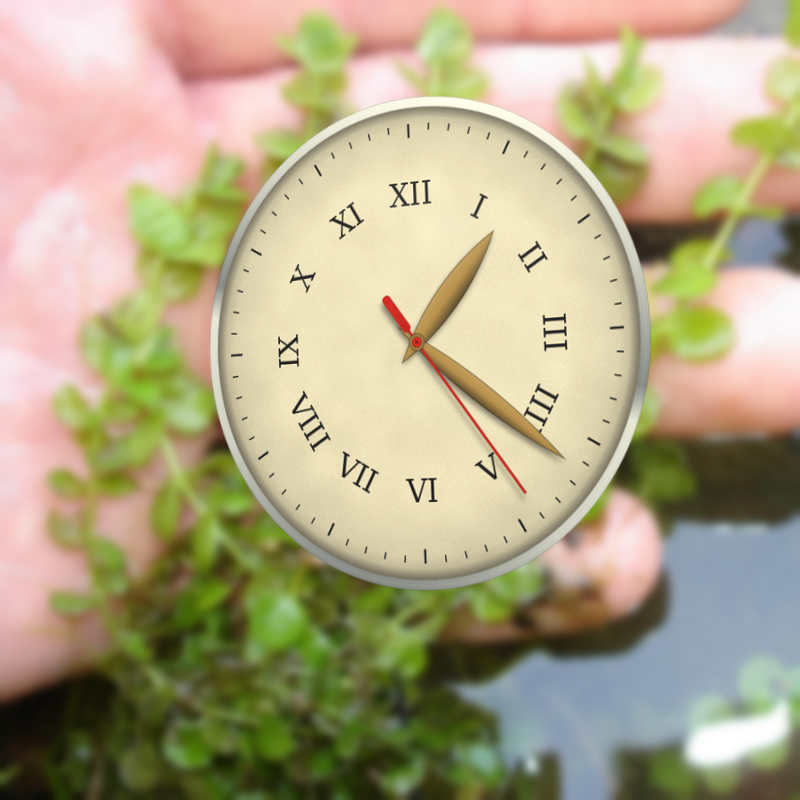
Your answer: 1 h 21 min 24 s
